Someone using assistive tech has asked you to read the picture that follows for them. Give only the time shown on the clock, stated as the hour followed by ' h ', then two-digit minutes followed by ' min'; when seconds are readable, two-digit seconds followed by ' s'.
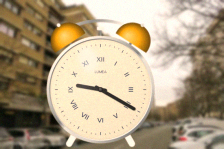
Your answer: 9 h 20 min
